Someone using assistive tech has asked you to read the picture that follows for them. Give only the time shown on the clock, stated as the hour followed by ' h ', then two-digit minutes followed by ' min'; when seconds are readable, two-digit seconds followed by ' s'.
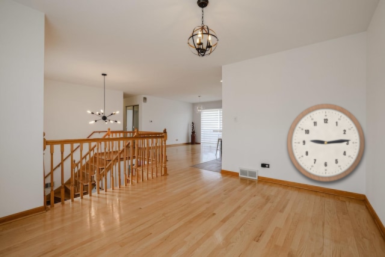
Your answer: 9 h 14 min
